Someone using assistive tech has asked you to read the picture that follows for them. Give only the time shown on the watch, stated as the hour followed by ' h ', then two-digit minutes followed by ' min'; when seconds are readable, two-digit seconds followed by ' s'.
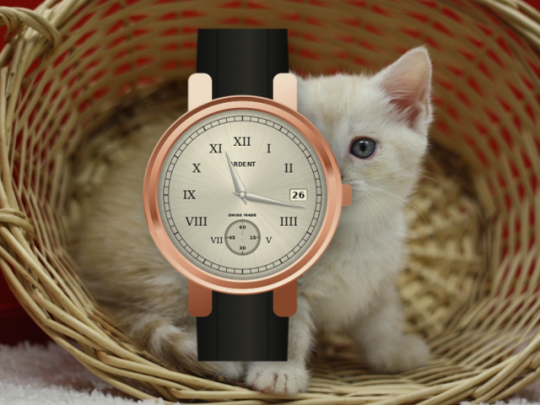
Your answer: 11 h 17 min
